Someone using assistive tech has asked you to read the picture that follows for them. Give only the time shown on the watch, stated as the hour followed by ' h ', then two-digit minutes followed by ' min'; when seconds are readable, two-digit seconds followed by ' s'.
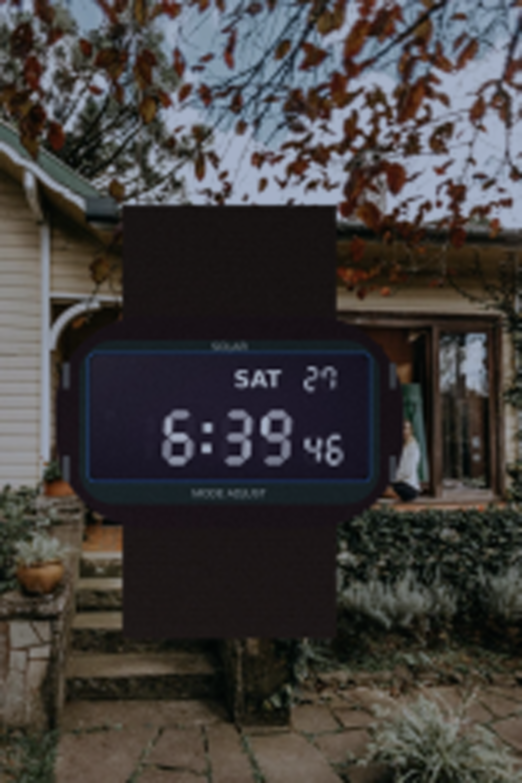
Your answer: 6 h 39 min 46 s
